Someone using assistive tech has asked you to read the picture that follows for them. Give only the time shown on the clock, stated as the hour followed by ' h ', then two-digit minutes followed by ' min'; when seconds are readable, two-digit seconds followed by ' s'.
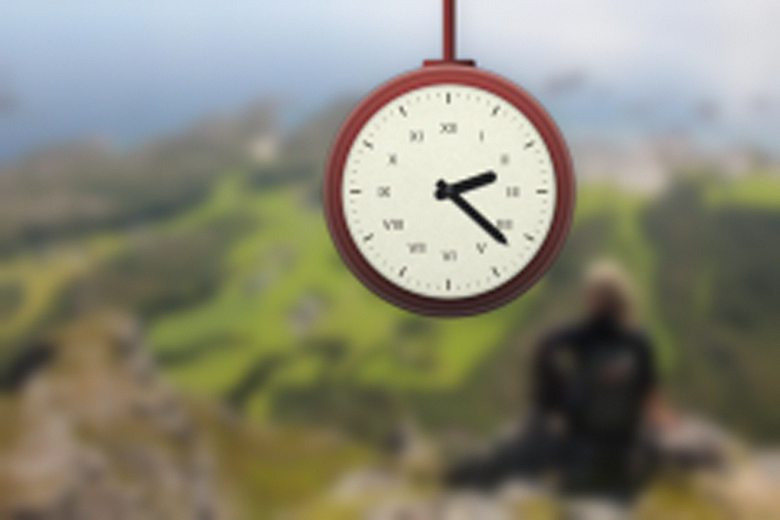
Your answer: 2 h 22 min
